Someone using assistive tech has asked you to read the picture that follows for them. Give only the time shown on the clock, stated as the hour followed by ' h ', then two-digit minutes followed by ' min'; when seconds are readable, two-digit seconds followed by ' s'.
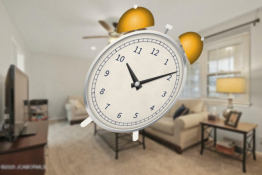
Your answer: 10 h 09 min
